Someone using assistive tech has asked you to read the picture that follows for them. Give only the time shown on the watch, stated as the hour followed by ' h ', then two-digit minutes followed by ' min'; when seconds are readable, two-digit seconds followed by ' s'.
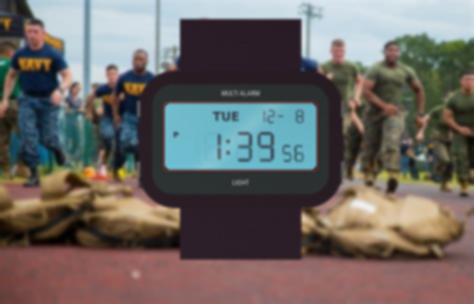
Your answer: 1 h 39 min 56 s
